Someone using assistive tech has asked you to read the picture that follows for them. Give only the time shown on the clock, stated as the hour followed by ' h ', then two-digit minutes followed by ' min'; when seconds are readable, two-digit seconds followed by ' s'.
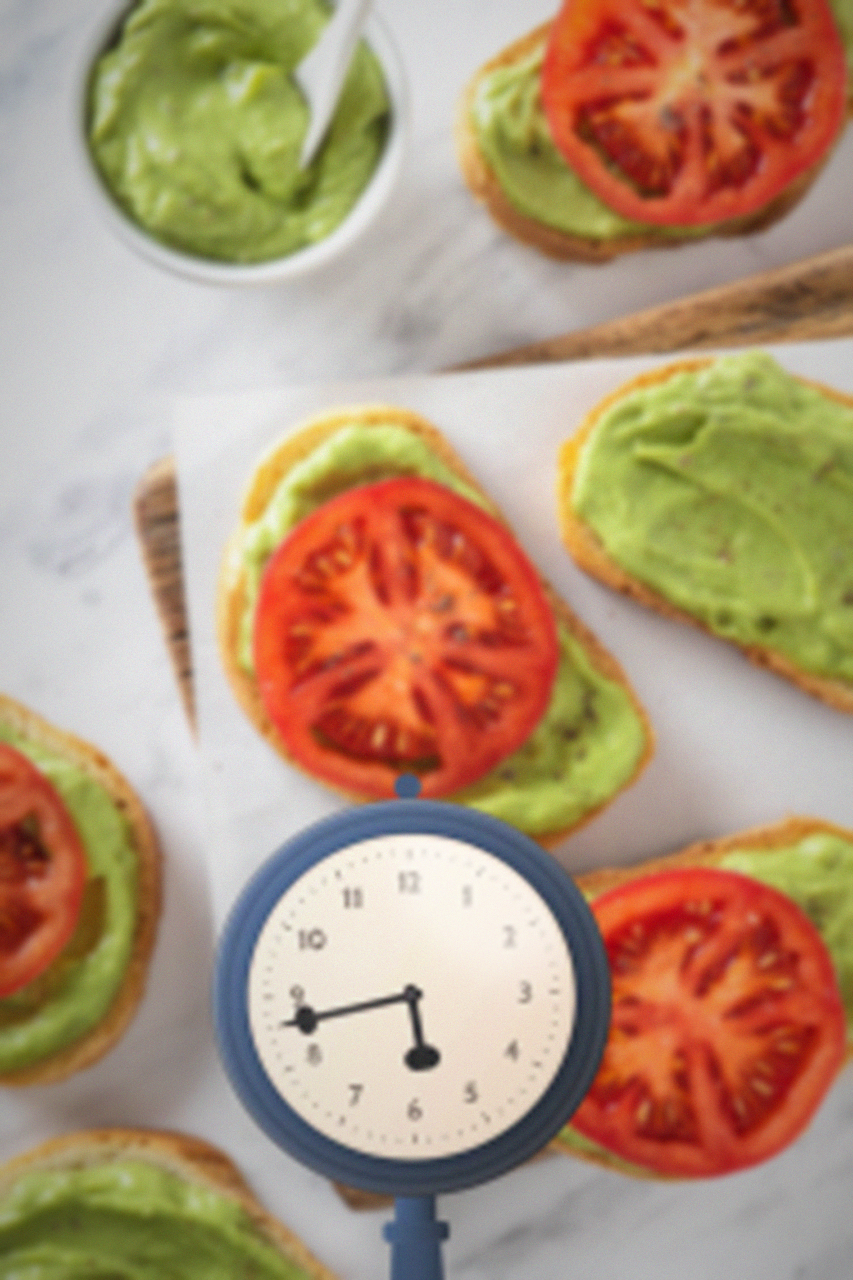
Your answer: 5 h 43 min
